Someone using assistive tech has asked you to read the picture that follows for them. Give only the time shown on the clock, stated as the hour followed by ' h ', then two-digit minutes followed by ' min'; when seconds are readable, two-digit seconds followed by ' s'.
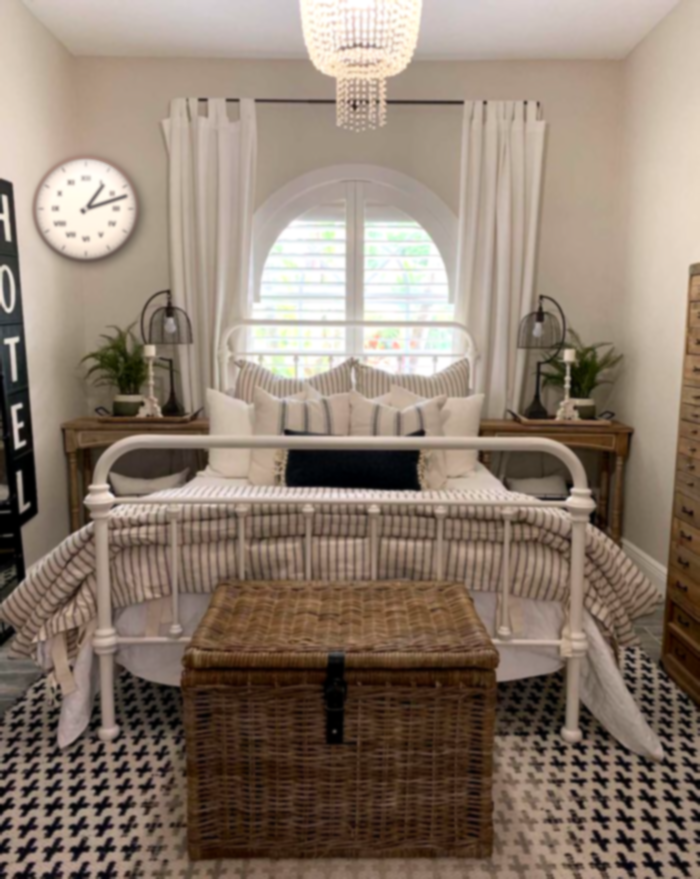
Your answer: 1 h 12 min
